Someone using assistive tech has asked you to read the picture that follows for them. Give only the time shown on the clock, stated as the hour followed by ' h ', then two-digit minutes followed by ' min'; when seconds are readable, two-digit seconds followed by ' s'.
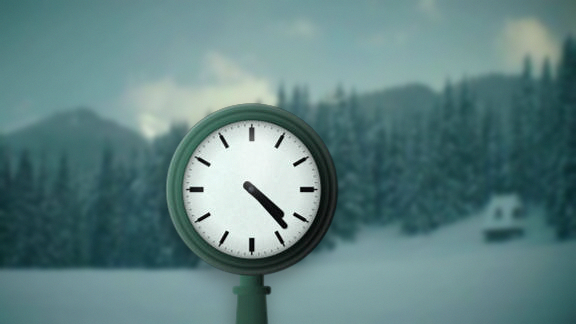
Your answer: 4 h 23 min
